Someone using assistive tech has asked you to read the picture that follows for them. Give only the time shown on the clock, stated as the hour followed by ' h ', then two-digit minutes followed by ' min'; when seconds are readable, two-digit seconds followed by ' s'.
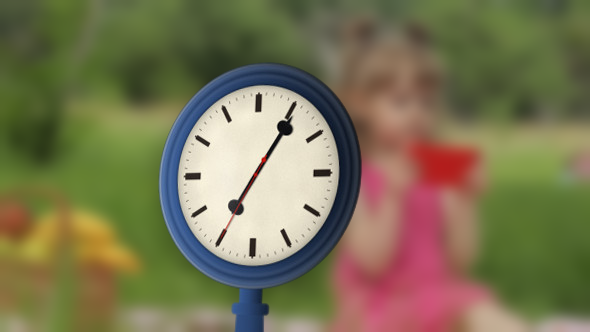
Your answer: 7 h 05 min 35 s
